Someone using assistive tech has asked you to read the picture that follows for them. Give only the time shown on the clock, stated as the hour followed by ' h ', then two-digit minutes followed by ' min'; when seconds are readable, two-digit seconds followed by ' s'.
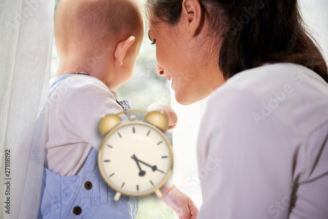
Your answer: 5 h 20 min
